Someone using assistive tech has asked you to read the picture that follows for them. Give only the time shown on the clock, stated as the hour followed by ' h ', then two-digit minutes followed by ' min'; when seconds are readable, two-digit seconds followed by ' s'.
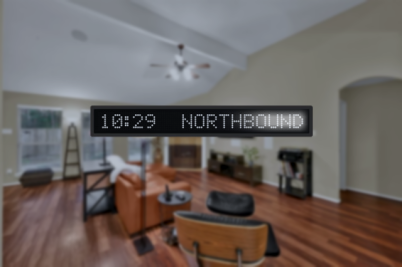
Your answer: 10 h 29 min
